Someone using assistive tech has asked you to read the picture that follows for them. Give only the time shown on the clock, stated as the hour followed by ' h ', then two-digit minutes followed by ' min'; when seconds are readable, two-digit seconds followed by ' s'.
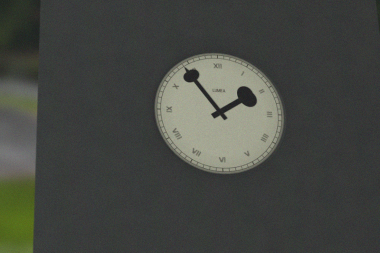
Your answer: 1 h 54 min
